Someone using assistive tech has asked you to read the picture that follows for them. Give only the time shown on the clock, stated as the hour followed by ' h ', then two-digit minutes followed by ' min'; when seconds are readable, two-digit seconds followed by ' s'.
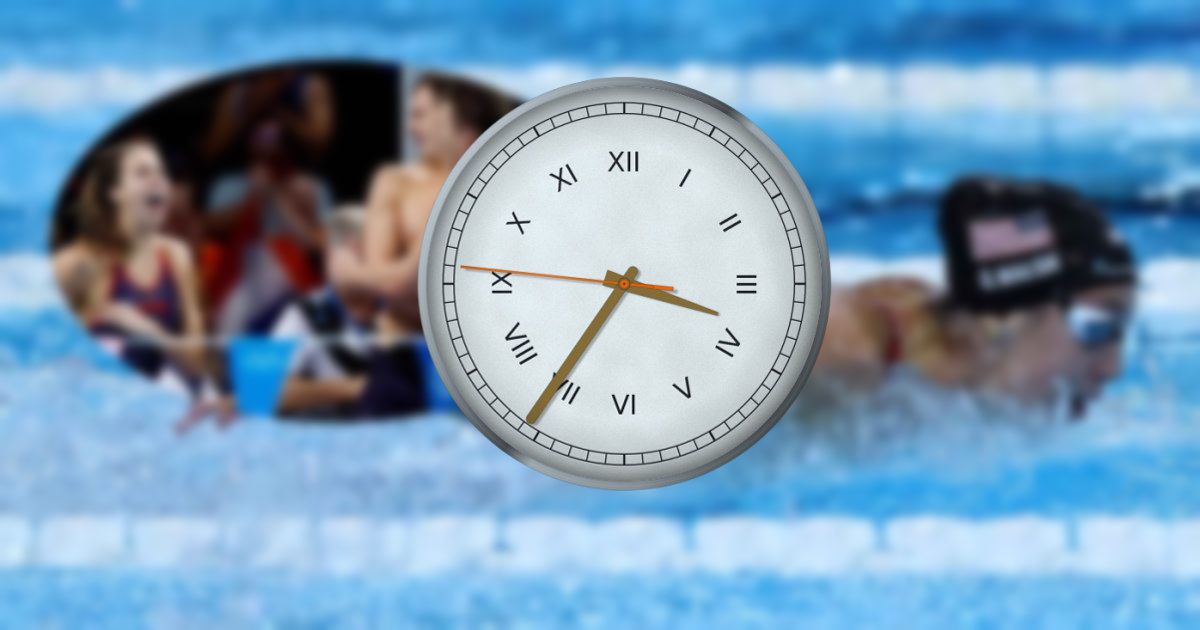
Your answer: 3 h 35 min 46 s
